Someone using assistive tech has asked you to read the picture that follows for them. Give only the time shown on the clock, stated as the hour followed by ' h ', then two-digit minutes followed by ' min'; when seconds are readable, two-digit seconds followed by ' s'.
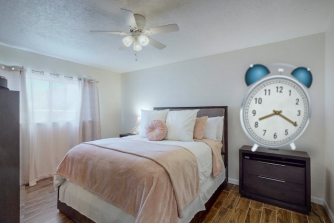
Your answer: 8 h 20 min
